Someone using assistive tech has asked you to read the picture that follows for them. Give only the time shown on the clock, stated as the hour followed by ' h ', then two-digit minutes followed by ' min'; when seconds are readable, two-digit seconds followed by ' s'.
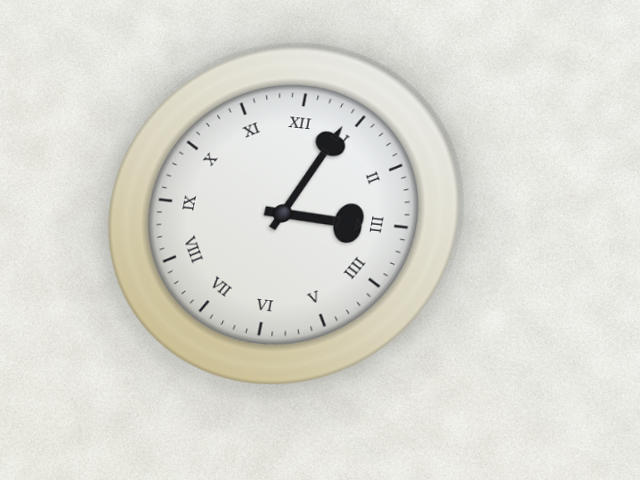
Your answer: 3 h 04 min
